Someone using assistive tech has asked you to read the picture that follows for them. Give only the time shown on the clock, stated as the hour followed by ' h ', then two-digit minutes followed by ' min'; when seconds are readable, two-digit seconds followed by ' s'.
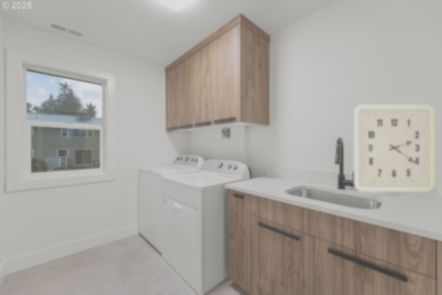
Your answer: 2 h 21 min
